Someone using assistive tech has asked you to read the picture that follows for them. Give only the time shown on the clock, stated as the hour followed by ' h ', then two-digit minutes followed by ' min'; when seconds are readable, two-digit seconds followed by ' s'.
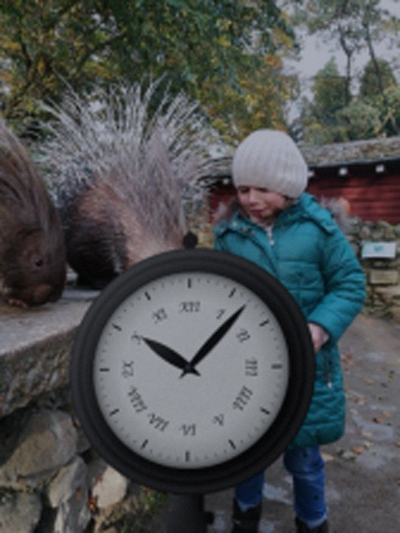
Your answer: 10 h 07 min
